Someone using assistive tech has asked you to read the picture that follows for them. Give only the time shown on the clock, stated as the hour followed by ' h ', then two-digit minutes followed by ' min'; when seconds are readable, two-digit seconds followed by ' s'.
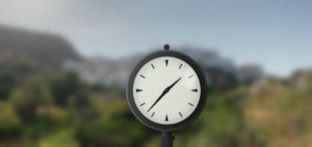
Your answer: 1 h 37 min
